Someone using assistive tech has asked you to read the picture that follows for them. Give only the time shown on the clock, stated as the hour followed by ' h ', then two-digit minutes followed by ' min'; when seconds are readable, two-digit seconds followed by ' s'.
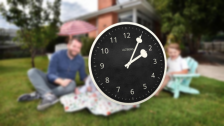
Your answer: 2 h 05 min
